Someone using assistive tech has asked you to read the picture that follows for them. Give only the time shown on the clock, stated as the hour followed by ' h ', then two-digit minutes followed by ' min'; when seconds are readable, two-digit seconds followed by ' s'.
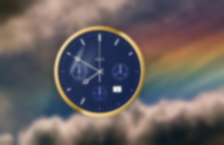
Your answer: 7 h 50 min
